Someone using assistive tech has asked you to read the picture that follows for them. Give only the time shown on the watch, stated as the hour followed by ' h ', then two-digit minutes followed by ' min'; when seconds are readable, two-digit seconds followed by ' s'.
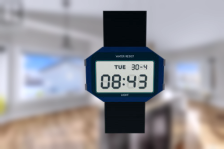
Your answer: 8 h 43 min
